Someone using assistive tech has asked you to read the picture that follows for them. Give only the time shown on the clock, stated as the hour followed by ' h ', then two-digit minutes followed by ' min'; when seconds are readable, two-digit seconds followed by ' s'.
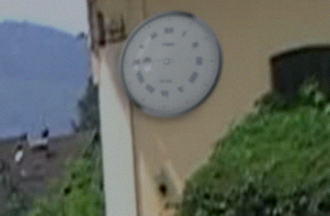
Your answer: 8 h 44 min
